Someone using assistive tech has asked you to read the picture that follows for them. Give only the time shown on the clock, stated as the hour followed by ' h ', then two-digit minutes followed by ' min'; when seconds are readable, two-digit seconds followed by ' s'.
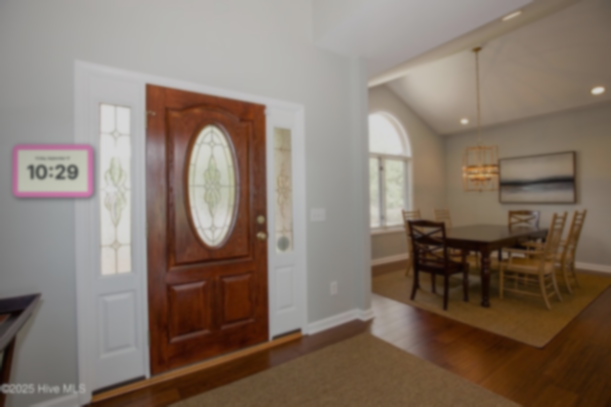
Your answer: 10 h 29 min
